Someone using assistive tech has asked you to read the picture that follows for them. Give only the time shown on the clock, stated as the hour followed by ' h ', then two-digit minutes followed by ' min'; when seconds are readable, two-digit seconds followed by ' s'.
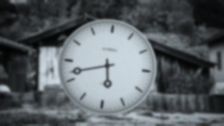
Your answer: 5 h 42 min
